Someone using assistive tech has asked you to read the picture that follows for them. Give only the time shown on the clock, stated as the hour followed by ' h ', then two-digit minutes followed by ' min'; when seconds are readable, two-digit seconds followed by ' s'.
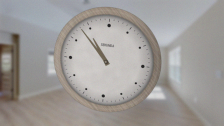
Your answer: 10 h 53 min
